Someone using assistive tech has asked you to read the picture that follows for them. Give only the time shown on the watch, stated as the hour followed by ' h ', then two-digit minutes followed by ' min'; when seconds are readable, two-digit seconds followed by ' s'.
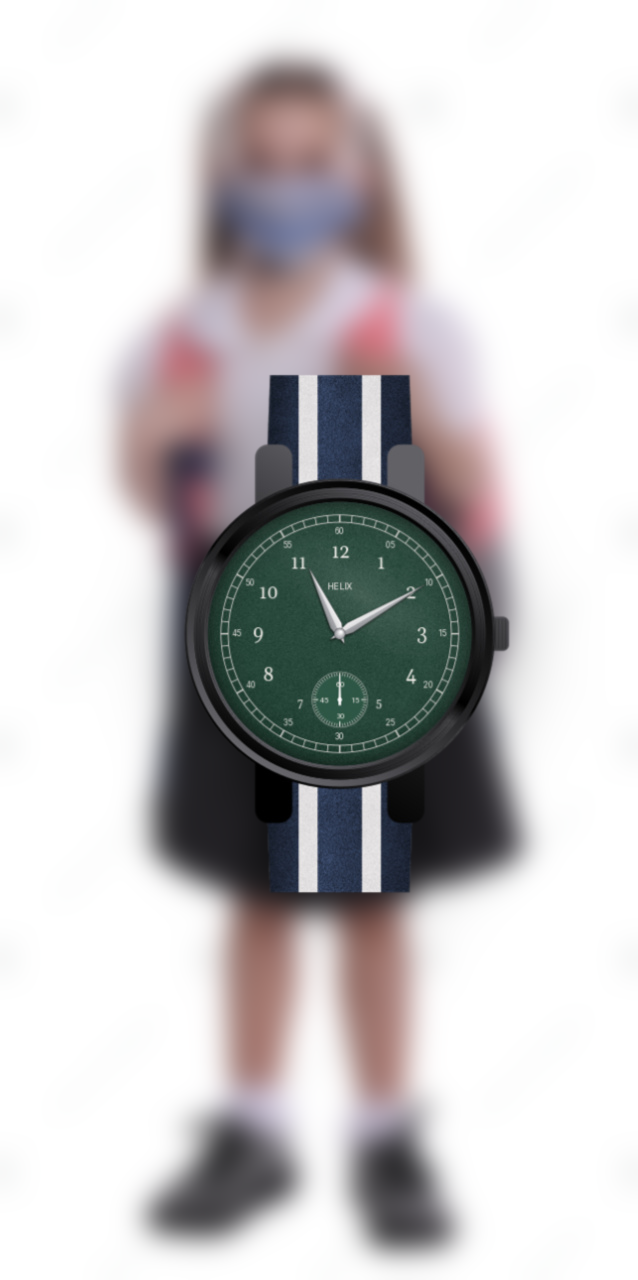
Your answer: 11 h 10 min
